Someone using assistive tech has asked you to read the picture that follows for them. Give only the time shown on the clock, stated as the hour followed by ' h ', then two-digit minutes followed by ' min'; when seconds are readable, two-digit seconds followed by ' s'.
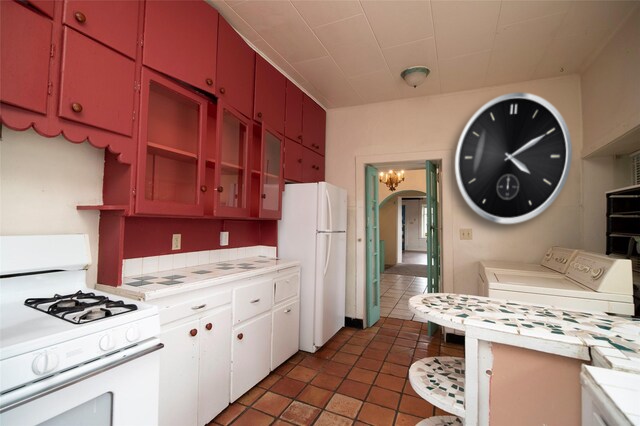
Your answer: 4 h 10 min
